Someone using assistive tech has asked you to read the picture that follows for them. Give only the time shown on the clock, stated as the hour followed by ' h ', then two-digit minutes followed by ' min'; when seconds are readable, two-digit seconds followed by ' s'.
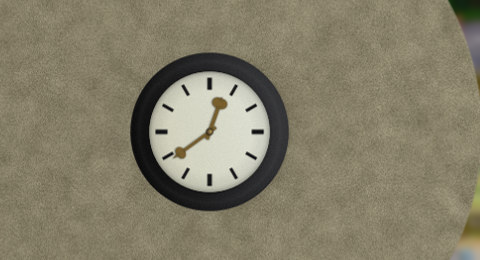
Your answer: 12 h 39 min
